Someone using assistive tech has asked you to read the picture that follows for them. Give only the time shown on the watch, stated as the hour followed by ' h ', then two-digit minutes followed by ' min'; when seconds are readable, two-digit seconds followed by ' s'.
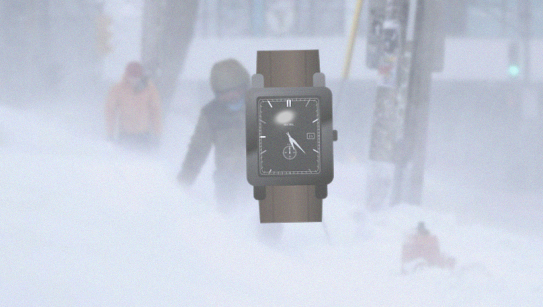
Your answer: 5 h 23 min
